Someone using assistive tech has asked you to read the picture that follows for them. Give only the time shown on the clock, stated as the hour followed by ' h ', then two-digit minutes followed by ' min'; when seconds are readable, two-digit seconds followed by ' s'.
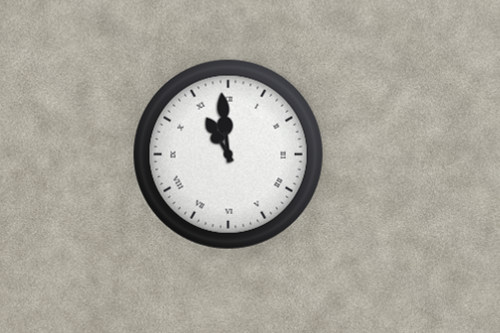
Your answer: 10 h 59 min
